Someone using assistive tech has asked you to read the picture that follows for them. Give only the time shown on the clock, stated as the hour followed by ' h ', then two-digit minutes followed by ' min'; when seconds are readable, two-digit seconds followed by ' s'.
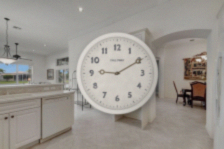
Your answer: 9 h 10 min
